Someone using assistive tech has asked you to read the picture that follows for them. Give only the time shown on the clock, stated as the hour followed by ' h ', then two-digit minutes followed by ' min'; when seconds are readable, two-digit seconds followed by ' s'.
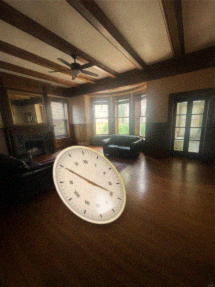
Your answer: 3 h 50 min
